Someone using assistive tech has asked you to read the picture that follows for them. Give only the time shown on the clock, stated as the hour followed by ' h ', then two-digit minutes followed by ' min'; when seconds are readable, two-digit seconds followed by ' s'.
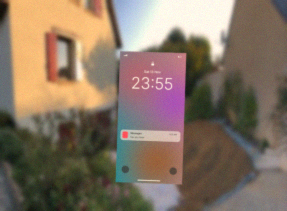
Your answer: 23 h 55 min
